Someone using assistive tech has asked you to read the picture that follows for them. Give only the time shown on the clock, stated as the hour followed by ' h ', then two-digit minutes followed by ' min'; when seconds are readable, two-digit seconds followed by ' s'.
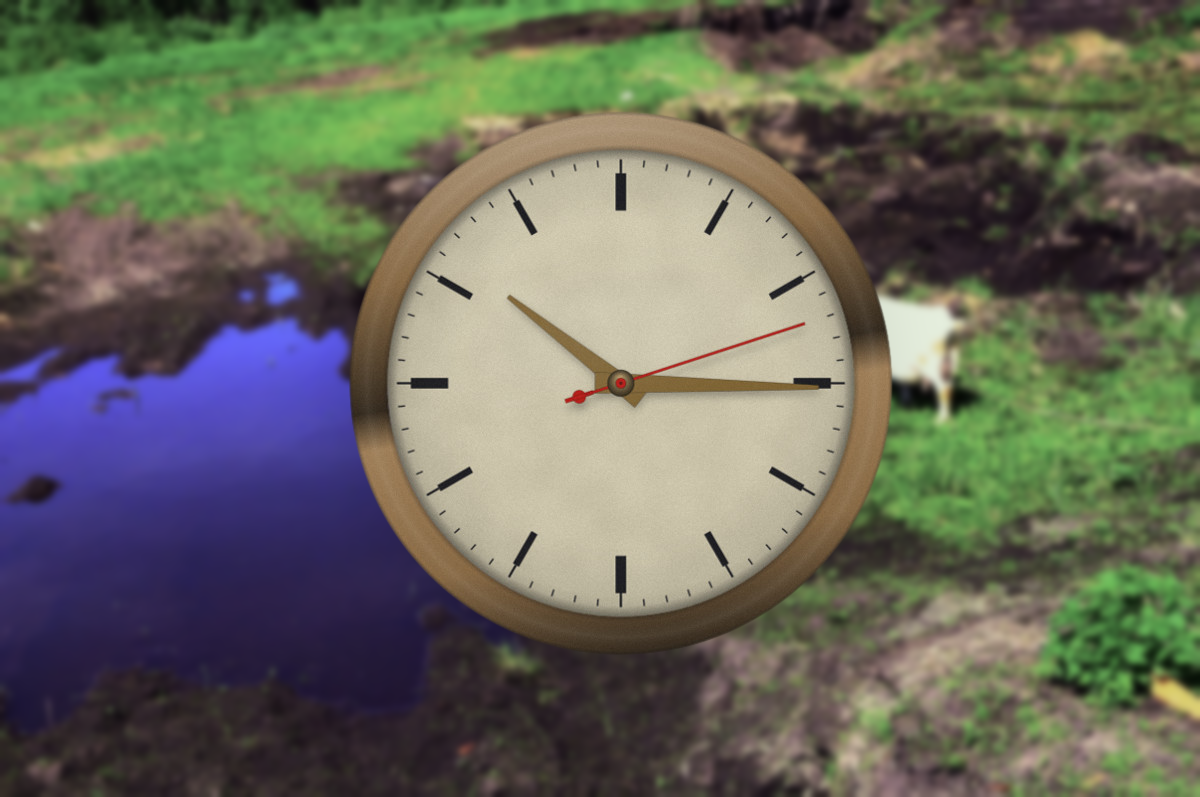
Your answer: 10 h 15 min 12 s
